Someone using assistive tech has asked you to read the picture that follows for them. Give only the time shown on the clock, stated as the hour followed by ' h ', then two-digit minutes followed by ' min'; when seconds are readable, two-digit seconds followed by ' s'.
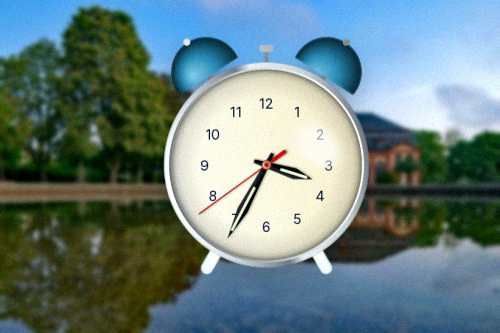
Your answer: 3 h 34 min 39 s
